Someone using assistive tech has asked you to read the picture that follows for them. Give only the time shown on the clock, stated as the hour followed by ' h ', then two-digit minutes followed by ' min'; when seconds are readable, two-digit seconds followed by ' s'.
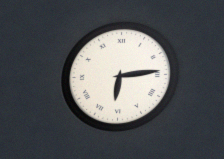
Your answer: 6 h 14 min
